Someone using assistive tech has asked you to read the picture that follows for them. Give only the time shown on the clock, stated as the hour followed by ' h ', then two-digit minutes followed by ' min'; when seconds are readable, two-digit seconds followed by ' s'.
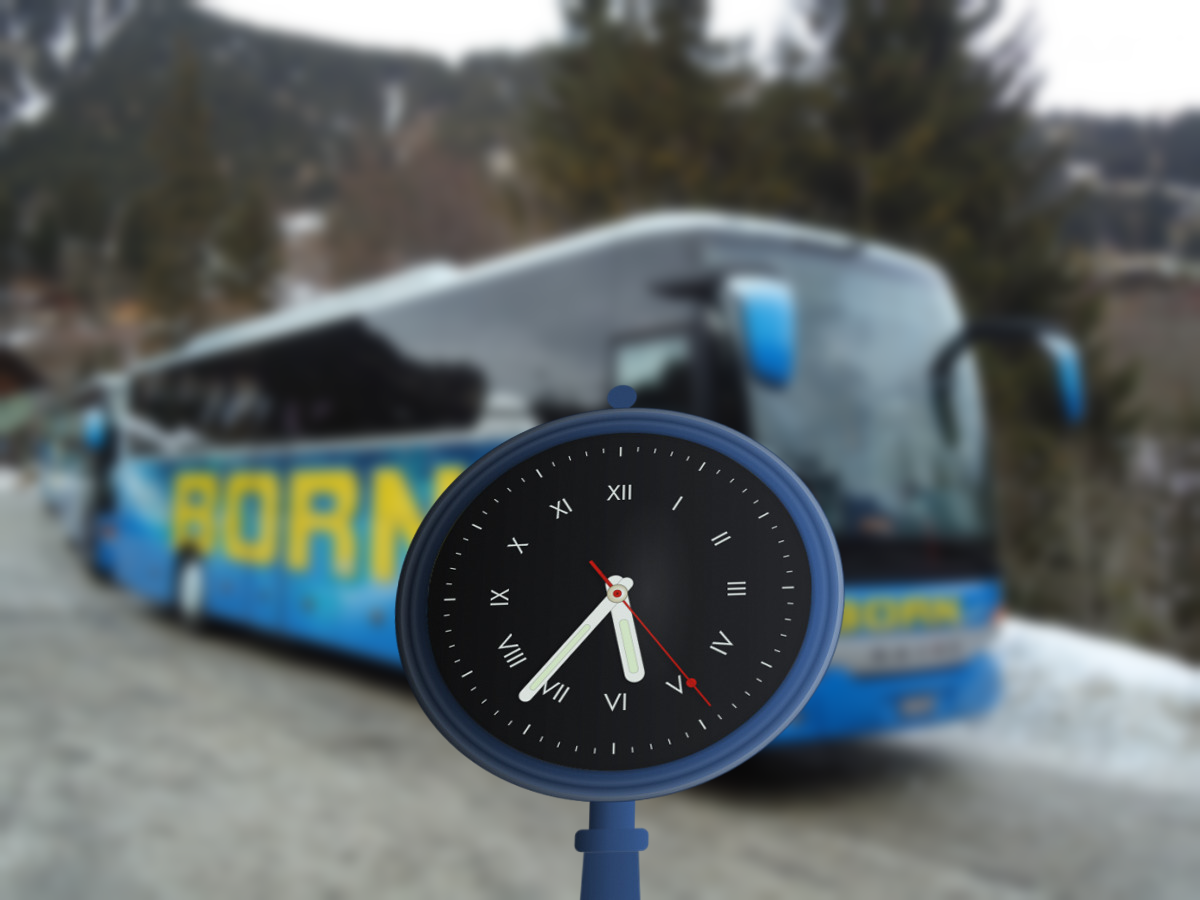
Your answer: 5 h 36 min 24 s
